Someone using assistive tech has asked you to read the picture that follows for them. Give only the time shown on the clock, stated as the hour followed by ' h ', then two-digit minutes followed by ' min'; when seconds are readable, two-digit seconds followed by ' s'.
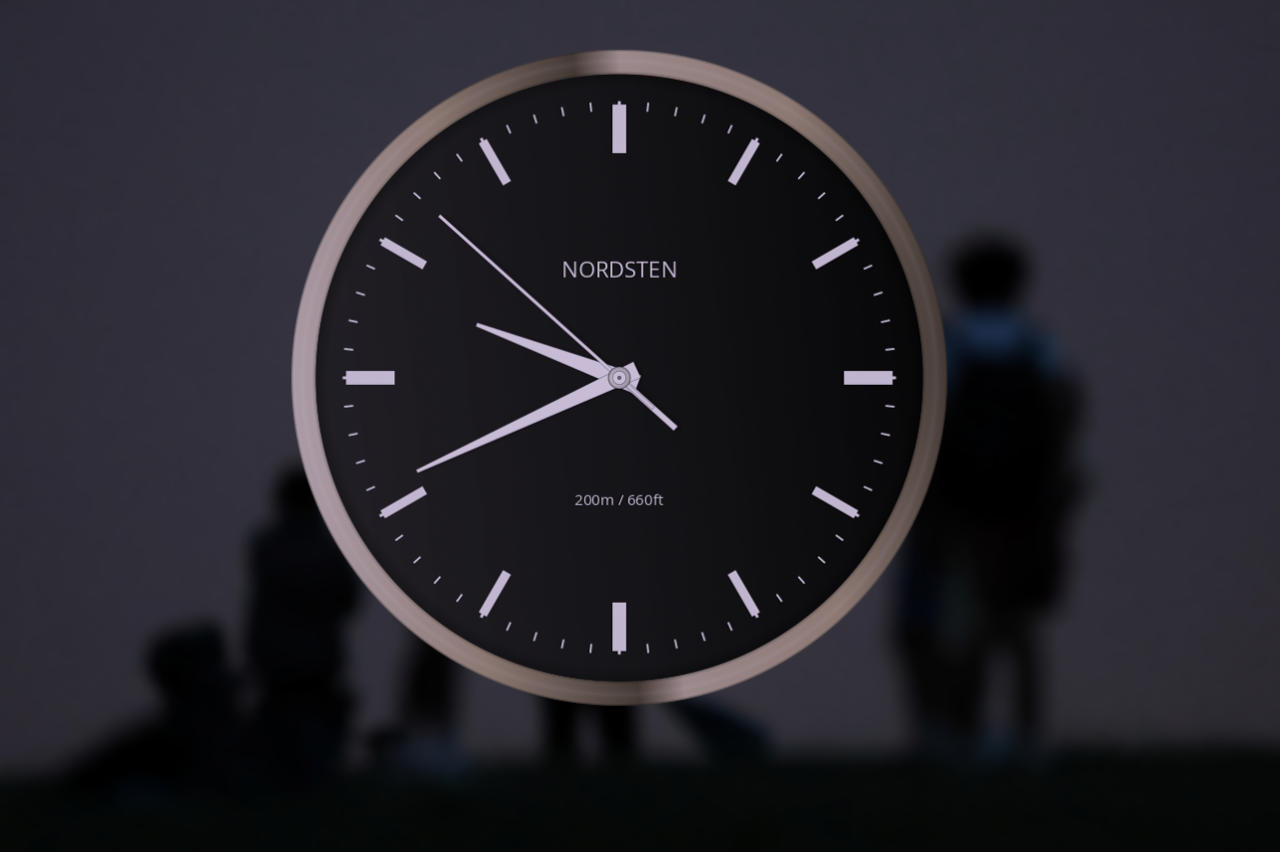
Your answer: 9 h 40 min 52 s
